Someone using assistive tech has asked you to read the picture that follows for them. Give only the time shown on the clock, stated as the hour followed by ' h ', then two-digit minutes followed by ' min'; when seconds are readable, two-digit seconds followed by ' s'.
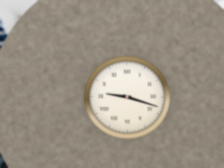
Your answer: 9 h 18 min
